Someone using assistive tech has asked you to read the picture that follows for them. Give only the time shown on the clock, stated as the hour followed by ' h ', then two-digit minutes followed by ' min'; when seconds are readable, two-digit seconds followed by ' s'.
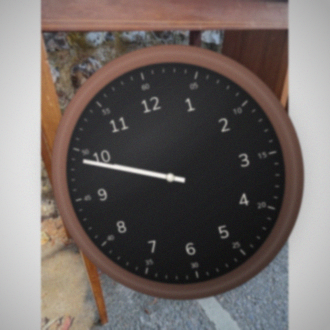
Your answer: 9 h 49 min
